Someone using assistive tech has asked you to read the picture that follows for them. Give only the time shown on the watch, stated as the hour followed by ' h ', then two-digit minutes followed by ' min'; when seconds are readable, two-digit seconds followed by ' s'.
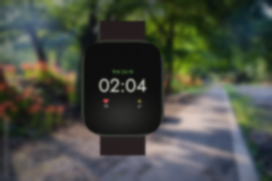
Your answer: 2 h 04 min
